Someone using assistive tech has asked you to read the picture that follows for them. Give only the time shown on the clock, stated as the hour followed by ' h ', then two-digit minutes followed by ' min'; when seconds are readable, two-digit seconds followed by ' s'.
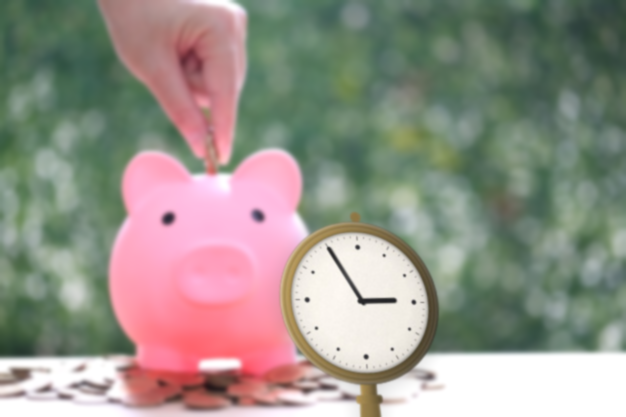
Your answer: 2 h 55 min
